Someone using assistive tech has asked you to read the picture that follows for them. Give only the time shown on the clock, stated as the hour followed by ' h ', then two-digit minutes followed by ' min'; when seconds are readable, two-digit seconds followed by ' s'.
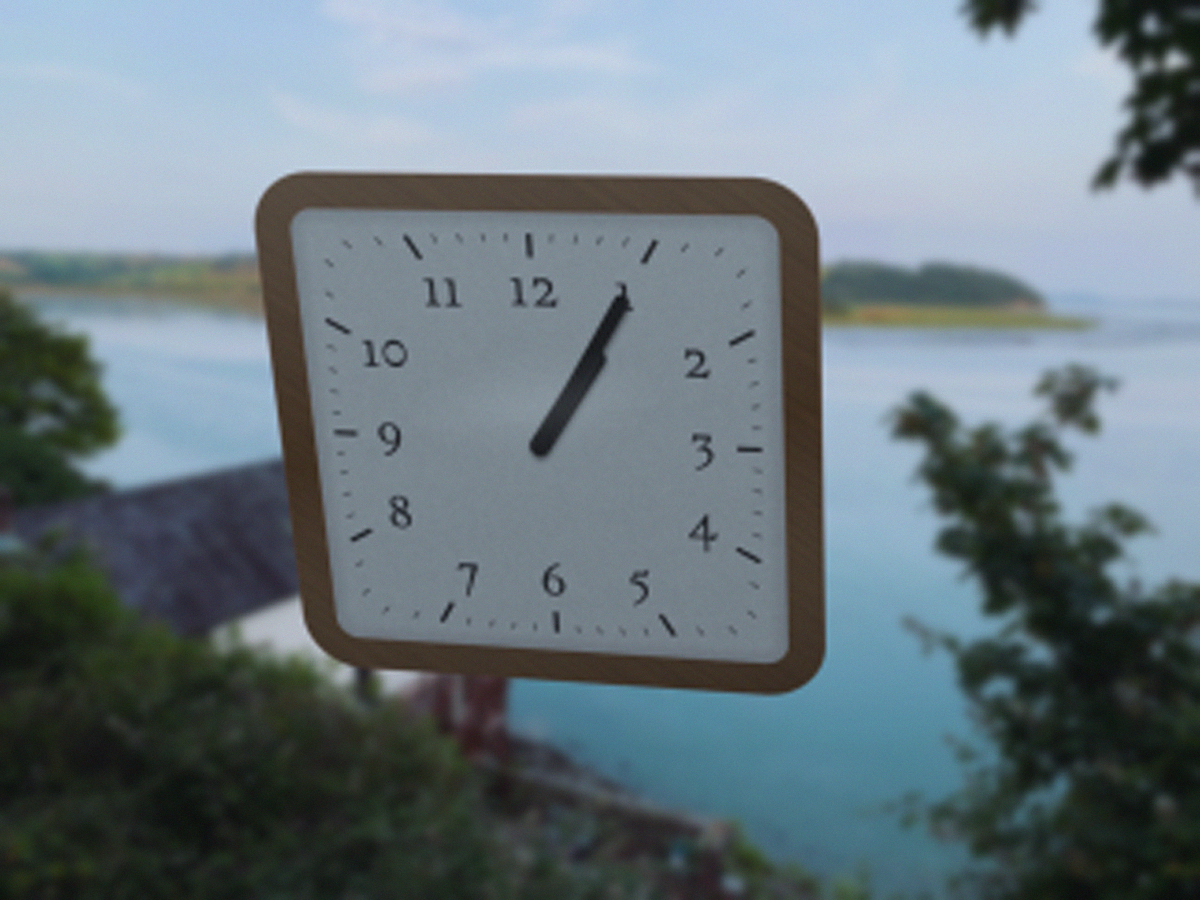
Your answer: 1 h 05 min
